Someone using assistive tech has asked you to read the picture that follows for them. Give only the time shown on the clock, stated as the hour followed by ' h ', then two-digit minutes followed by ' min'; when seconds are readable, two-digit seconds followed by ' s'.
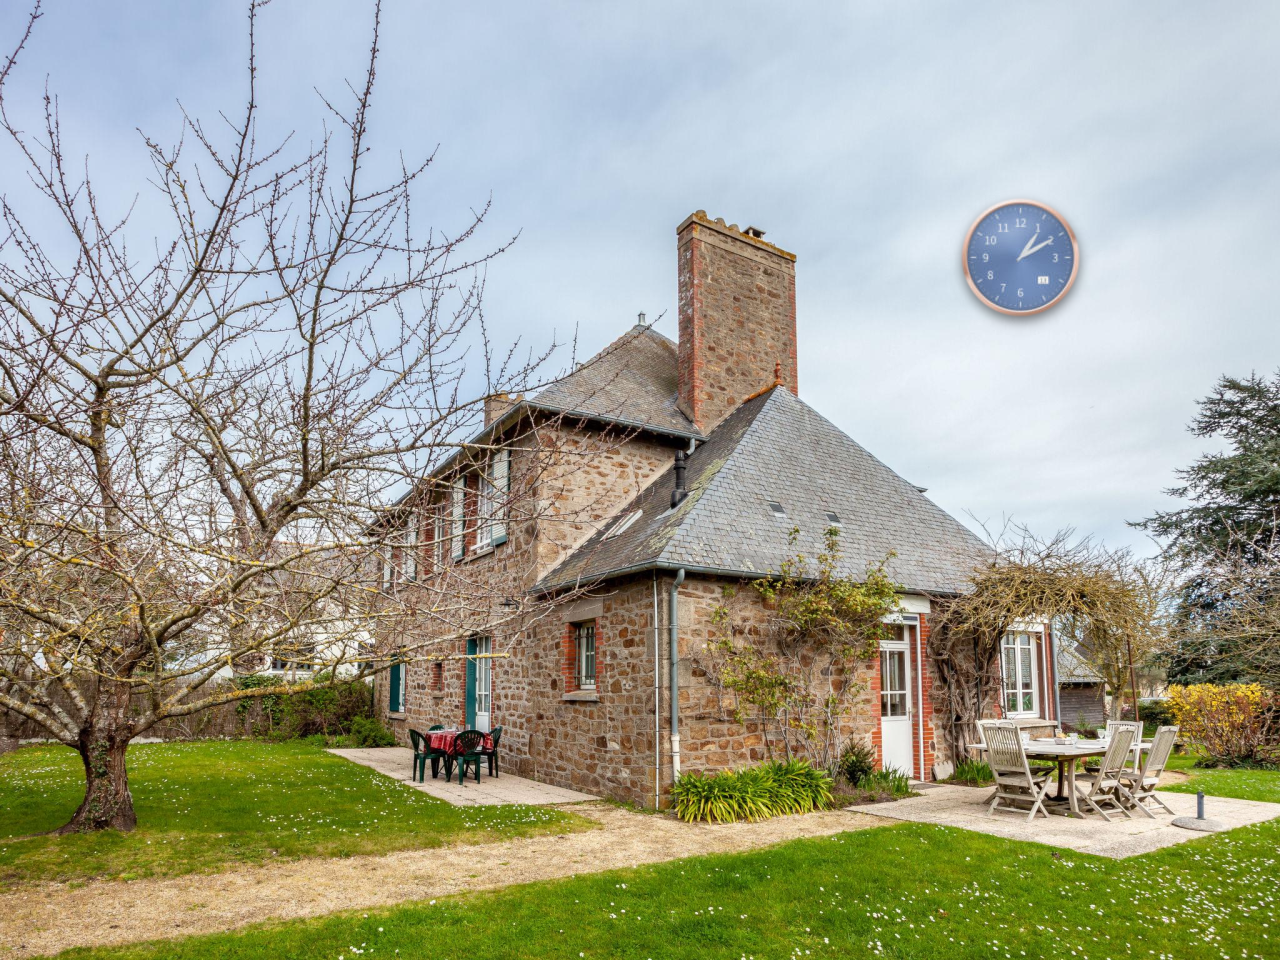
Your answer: 1 h 10 min
